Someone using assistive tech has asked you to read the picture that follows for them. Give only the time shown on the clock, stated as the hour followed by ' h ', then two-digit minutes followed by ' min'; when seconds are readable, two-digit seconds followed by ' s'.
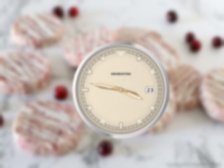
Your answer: 3 h 47 min
